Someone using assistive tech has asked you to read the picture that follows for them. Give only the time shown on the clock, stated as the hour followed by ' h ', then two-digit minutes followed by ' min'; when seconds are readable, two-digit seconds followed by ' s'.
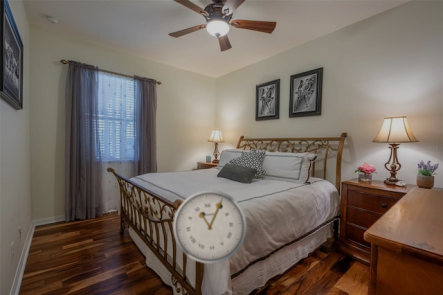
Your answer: 11 h 05 min
